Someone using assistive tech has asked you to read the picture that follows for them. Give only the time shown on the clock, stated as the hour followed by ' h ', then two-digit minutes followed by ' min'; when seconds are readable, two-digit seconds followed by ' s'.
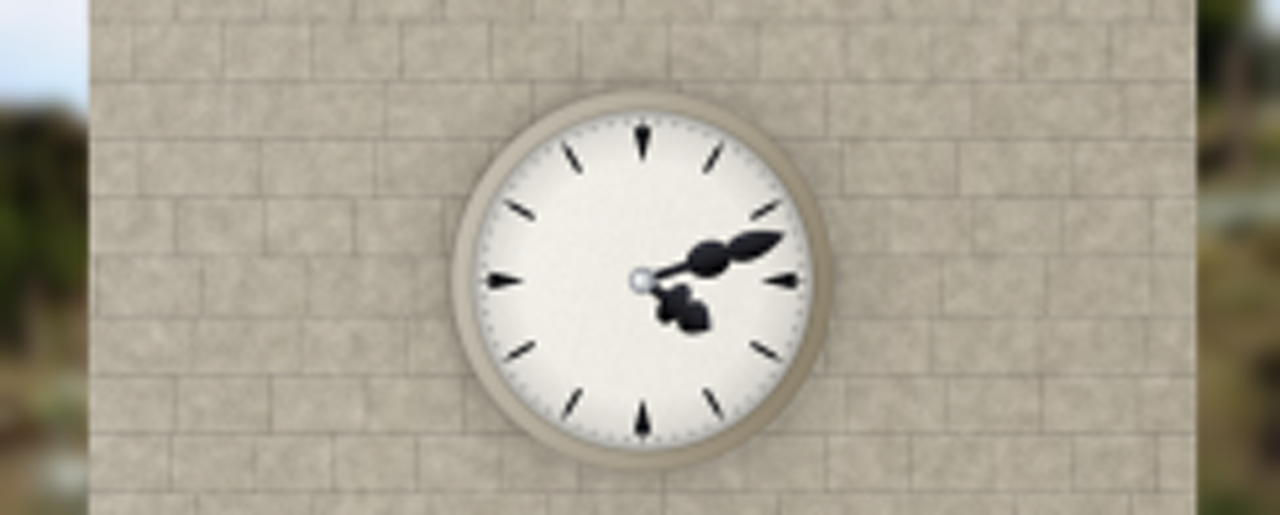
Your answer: 4 h 12 min
